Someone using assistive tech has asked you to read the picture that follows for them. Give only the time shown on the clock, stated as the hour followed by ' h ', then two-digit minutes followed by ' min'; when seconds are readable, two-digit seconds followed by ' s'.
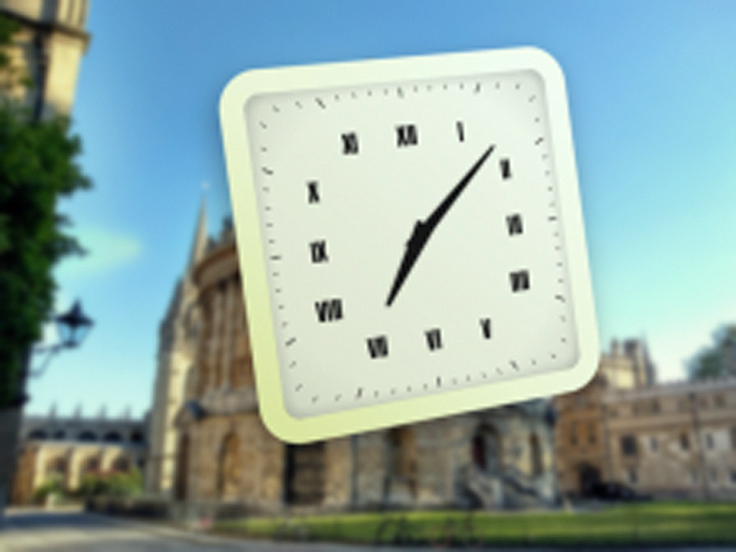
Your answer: 7 h 08 min
